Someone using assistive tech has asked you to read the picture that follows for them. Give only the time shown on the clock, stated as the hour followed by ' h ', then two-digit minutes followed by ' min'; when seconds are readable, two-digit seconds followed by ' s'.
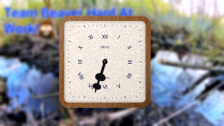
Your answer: 6 h 33 min
